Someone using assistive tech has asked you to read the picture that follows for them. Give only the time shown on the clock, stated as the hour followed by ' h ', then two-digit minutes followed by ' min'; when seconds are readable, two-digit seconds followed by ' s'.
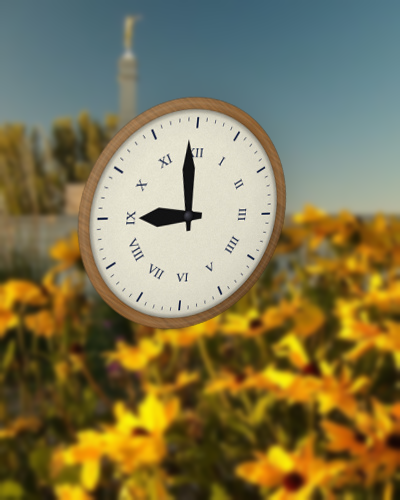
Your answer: 8 h 59 min
